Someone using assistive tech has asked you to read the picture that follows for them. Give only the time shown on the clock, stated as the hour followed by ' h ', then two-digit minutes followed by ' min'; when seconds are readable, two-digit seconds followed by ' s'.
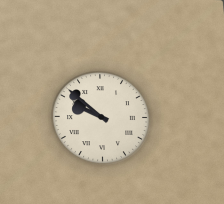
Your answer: 9 h 52 min
